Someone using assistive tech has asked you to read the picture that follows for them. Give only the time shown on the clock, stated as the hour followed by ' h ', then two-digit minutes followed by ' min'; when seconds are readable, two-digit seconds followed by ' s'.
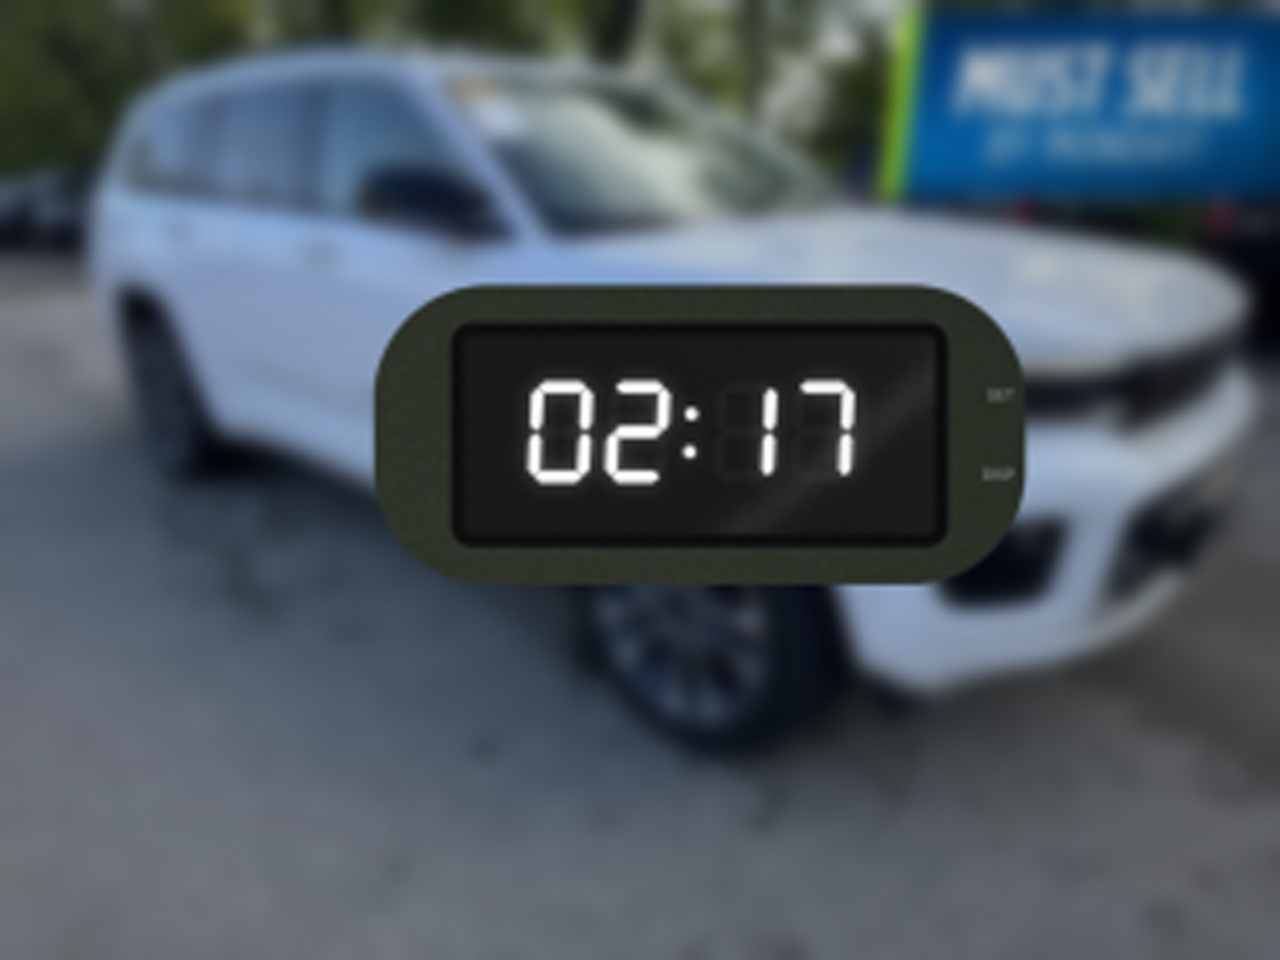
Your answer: 2 h 17 min
